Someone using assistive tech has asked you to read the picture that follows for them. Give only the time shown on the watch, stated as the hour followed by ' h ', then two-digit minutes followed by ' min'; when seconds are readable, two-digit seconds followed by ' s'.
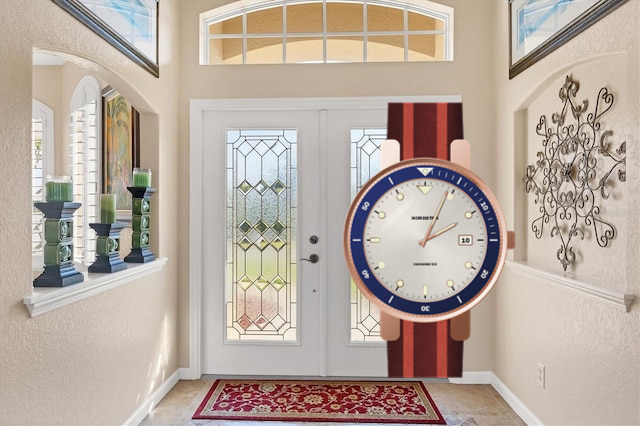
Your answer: 2 h 04 min
